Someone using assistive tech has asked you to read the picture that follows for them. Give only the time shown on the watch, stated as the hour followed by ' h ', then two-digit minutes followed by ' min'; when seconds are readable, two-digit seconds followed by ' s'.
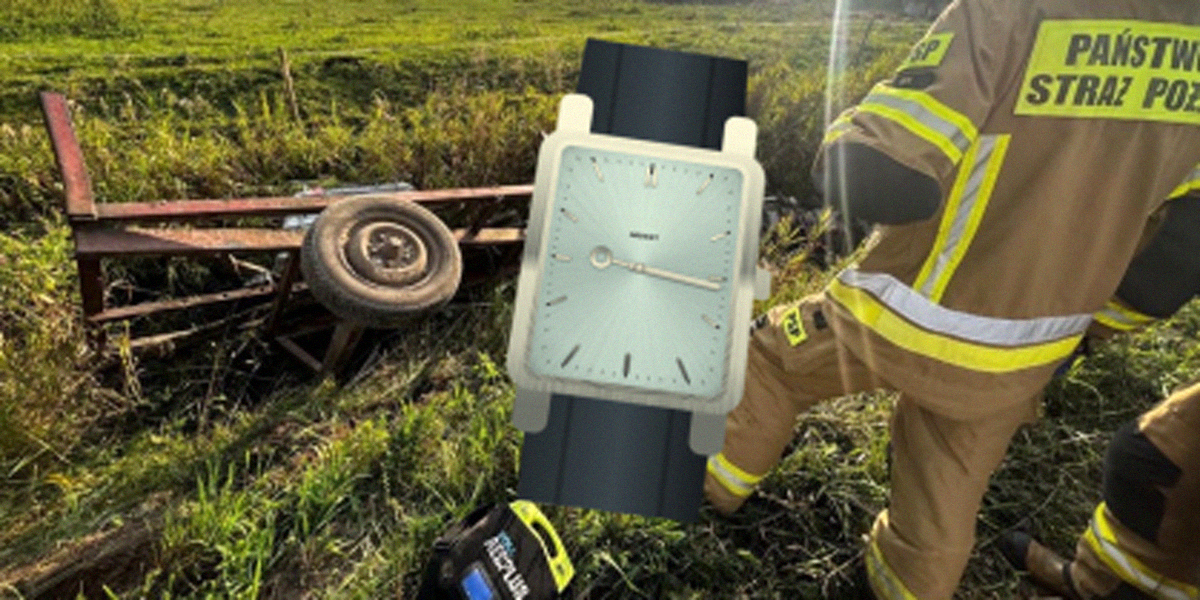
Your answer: 9 h 16 min
